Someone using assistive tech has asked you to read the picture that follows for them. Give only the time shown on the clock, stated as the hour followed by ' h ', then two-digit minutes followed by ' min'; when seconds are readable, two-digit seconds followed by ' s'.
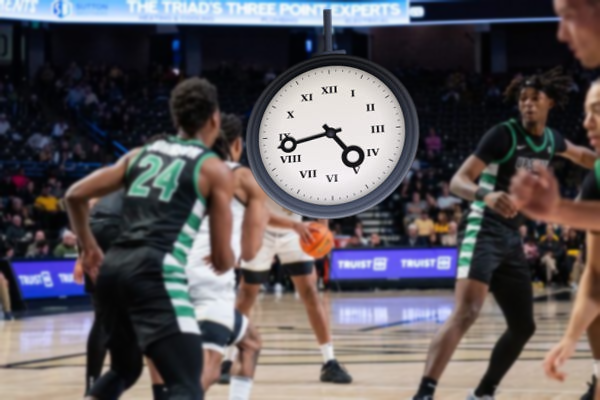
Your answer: 4 h 43 min
